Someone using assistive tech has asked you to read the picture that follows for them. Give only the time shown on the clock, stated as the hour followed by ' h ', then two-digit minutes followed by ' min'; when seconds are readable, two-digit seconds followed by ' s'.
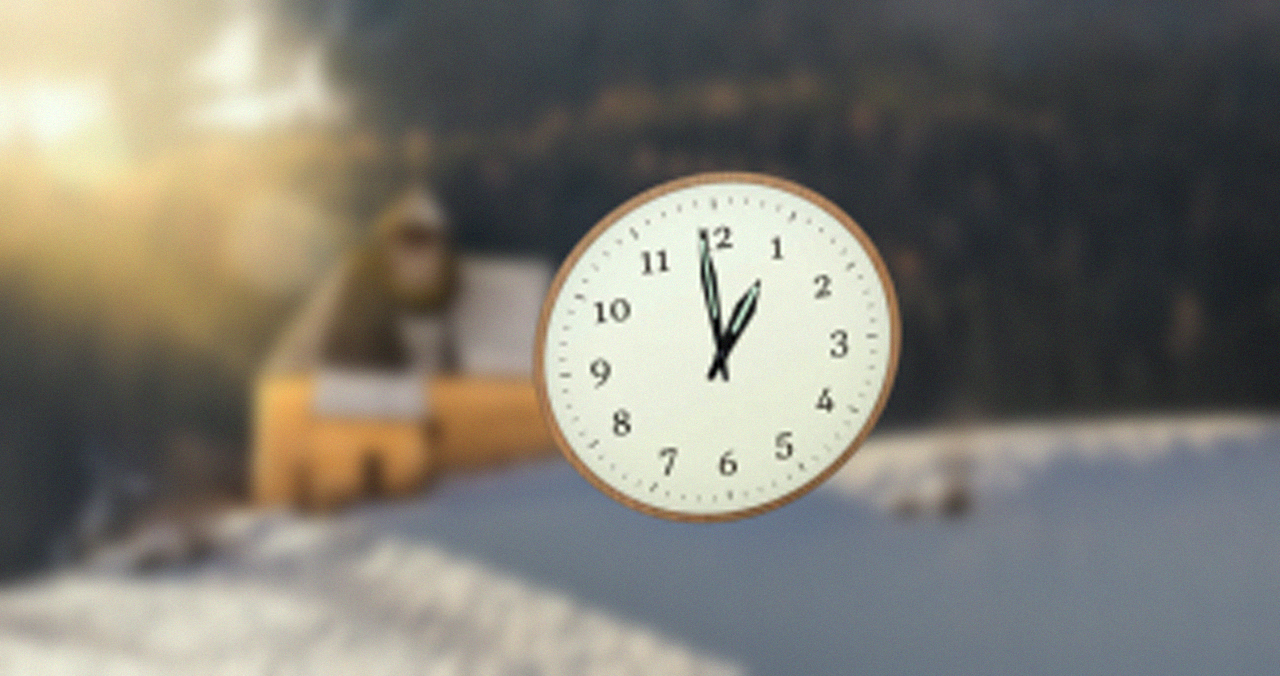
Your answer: 12 h 59 min
